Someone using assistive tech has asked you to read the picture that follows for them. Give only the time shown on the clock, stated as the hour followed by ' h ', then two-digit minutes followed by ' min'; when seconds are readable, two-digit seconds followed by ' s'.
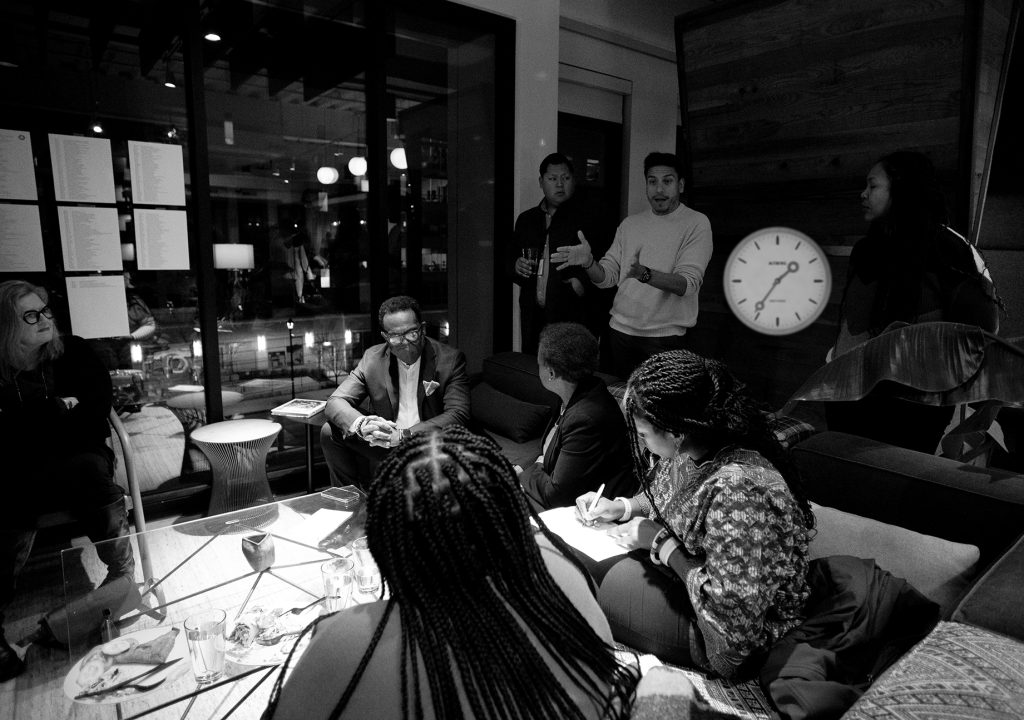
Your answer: 1 h 36 min
